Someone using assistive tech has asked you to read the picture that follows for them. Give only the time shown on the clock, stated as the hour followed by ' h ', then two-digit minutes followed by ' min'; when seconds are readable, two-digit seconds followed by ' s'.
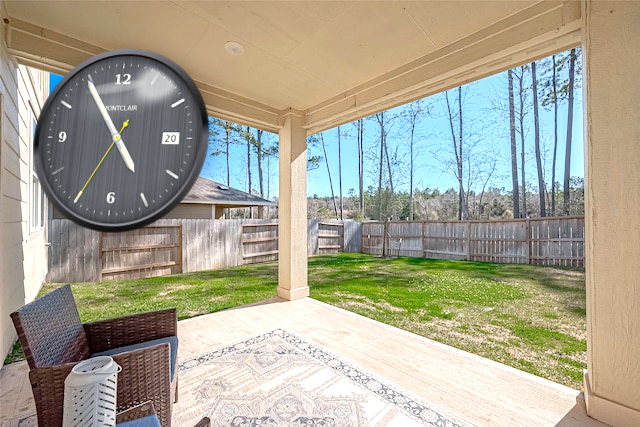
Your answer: 4 h 54 min 35 s
